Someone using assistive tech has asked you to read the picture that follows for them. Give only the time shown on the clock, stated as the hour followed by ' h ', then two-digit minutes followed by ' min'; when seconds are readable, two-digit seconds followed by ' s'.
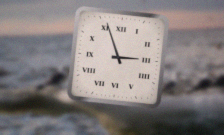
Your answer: 2 h 56 min
